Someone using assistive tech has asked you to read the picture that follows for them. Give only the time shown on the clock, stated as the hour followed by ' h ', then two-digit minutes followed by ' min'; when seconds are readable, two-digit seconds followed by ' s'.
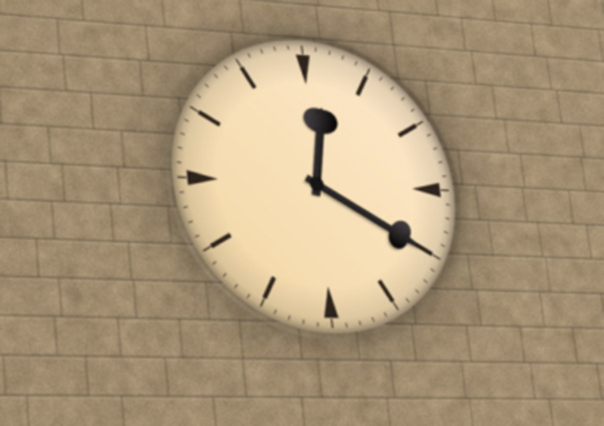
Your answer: 12 h 20 min
